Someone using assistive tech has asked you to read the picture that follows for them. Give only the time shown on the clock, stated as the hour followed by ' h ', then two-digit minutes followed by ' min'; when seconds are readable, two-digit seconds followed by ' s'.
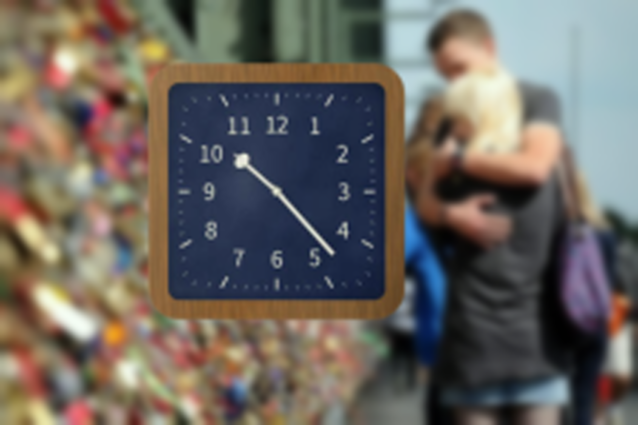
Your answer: 10 h 23 min
